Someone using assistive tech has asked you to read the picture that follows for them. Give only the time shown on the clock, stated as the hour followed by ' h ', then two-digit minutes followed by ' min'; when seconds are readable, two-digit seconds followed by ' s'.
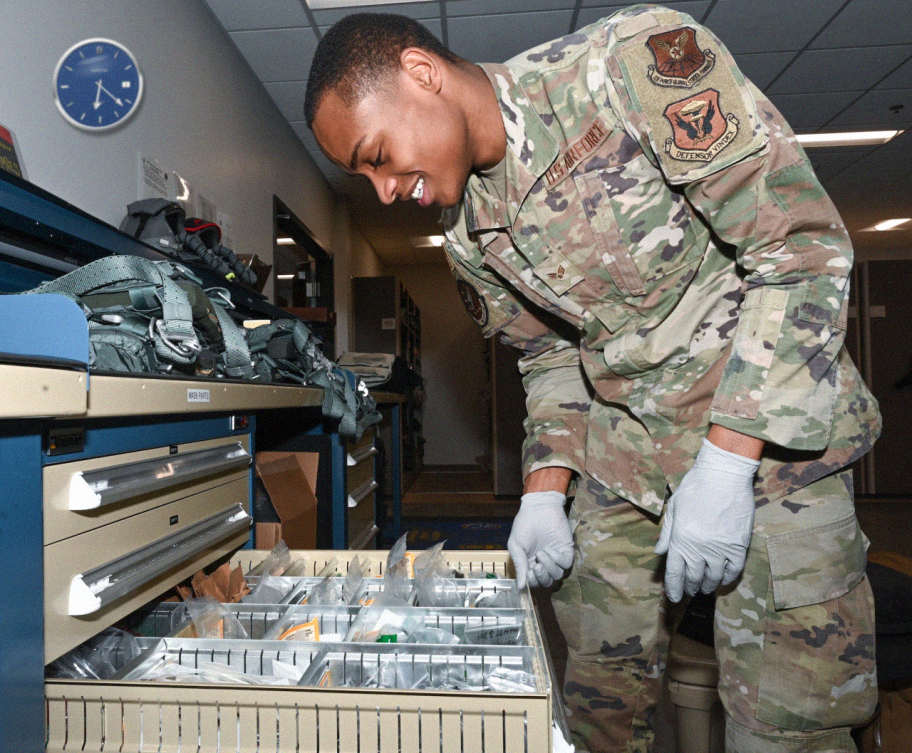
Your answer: 6 h 22 min
